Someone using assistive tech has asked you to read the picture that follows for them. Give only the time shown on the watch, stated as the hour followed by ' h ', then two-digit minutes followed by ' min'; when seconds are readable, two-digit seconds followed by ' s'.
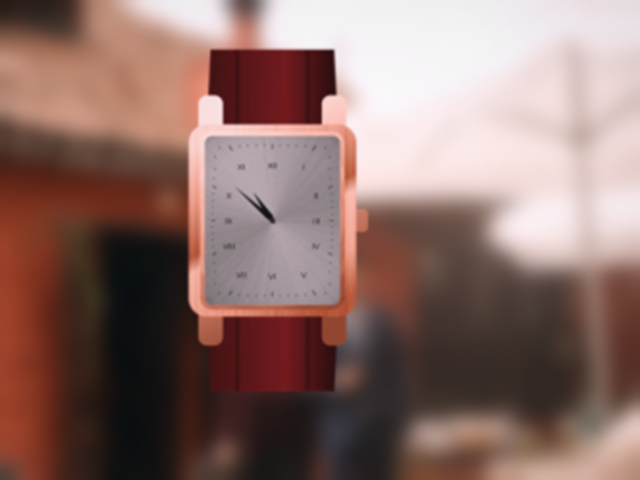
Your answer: 10 h 52 min
